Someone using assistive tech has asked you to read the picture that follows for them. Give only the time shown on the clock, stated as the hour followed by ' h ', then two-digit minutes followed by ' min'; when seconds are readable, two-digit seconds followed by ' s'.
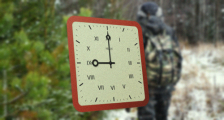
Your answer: 9 h 00 min
